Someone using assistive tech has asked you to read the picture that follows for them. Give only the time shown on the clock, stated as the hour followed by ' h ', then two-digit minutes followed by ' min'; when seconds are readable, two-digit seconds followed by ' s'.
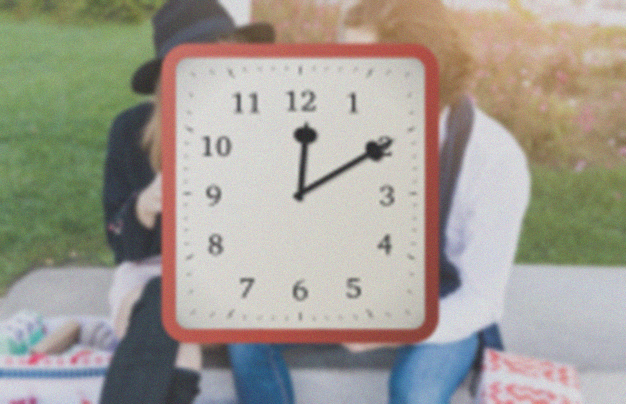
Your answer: 12 h 10 min
